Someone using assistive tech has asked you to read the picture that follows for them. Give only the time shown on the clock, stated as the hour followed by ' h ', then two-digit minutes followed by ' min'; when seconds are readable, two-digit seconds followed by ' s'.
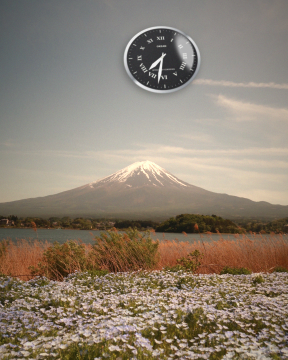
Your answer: 7 h 32 min
